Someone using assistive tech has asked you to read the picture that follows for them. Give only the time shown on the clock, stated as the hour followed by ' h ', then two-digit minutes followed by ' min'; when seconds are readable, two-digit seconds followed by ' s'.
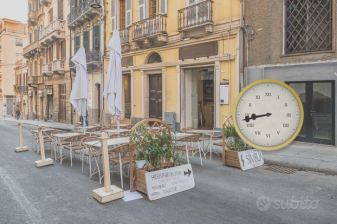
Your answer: 8 h 43 min
